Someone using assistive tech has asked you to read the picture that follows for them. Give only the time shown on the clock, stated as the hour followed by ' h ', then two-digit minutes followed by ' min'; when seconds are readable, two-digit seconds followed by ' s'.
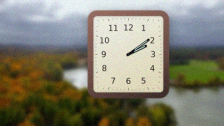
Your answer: 2 h 09 min
